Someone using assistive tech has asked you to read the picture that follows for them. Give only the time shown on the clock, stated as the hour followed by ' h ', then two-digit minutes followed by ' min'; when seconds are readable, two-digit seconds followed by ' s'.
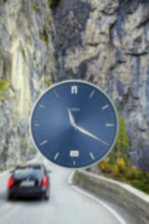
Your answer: 11 h 20 min
